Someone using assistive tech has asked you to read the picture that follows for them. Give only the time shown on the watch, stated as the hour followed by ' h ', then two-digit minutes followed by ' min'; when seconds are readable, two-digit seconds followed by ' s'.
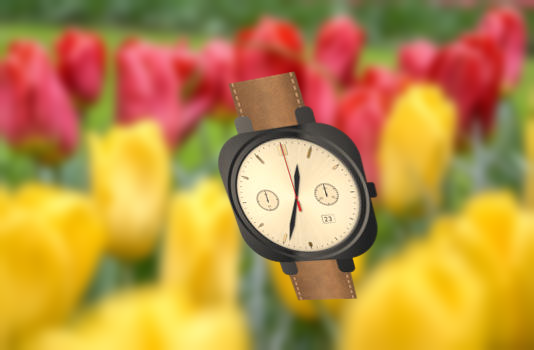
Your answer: 12 h 34 min
